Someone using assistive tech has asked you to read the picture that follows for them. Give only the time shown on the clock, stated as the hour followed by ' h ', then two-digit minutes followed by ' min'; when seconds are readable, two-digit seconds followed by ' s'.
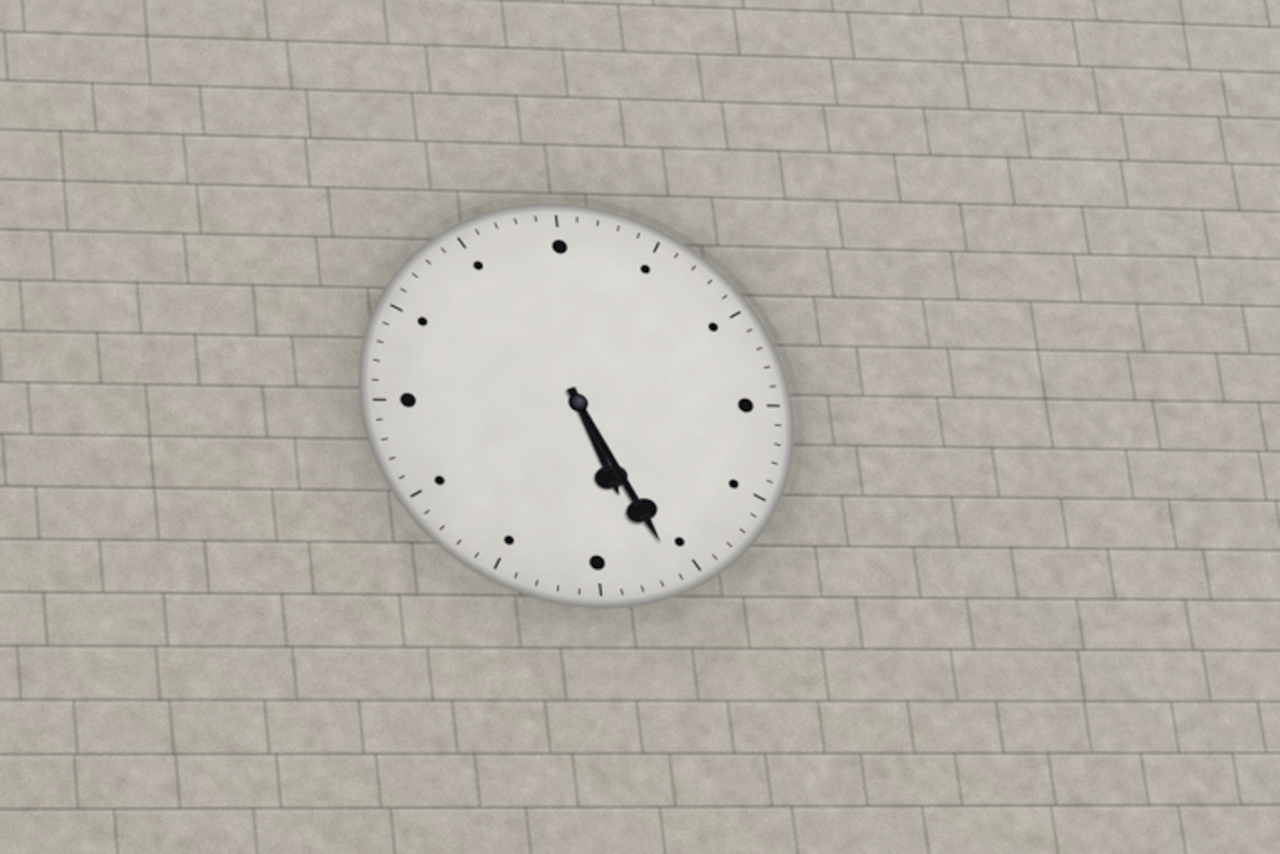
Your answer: 5 h 26 min
